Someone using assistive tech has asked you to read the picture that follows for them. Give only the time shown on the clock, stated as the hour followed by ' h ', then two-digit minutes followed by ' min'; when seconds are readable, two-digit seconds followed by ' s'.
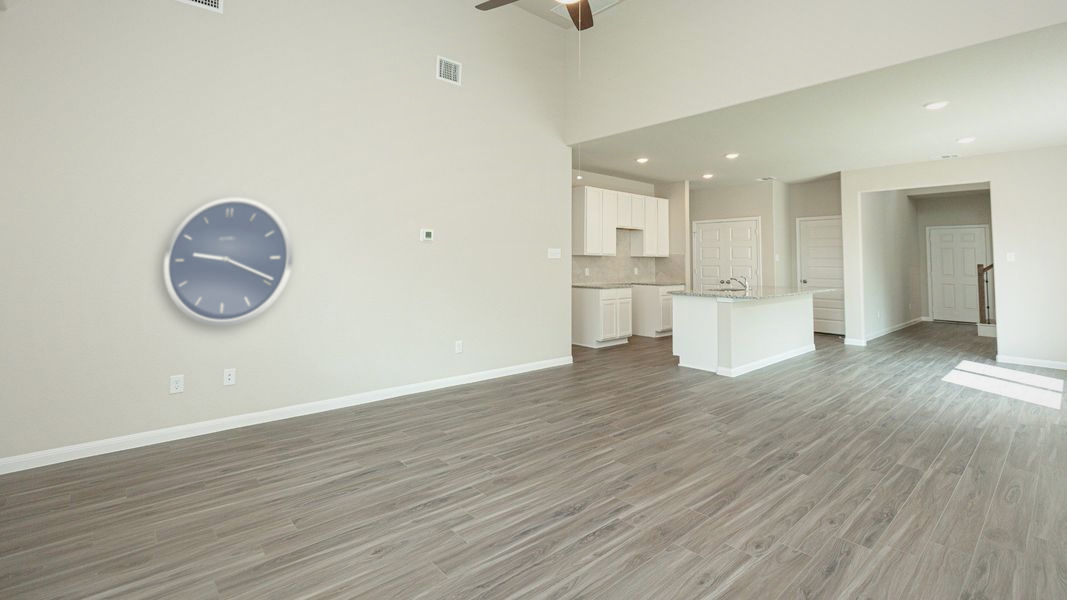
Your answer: 9 h 19 min
